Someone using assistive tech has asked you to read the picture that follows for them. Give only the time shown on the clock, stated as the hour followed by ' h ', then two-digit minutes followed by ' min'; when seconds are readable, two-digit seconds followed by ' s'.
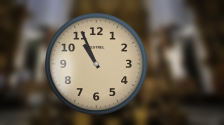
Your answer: 10 h 56 min
